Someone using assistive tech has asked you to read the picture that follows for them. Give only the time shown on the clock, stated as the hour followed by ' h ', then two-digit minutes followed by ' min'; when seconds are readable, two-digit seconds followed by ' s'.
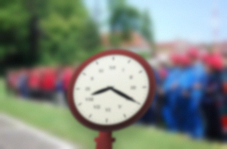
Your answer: 8 h 20 min
